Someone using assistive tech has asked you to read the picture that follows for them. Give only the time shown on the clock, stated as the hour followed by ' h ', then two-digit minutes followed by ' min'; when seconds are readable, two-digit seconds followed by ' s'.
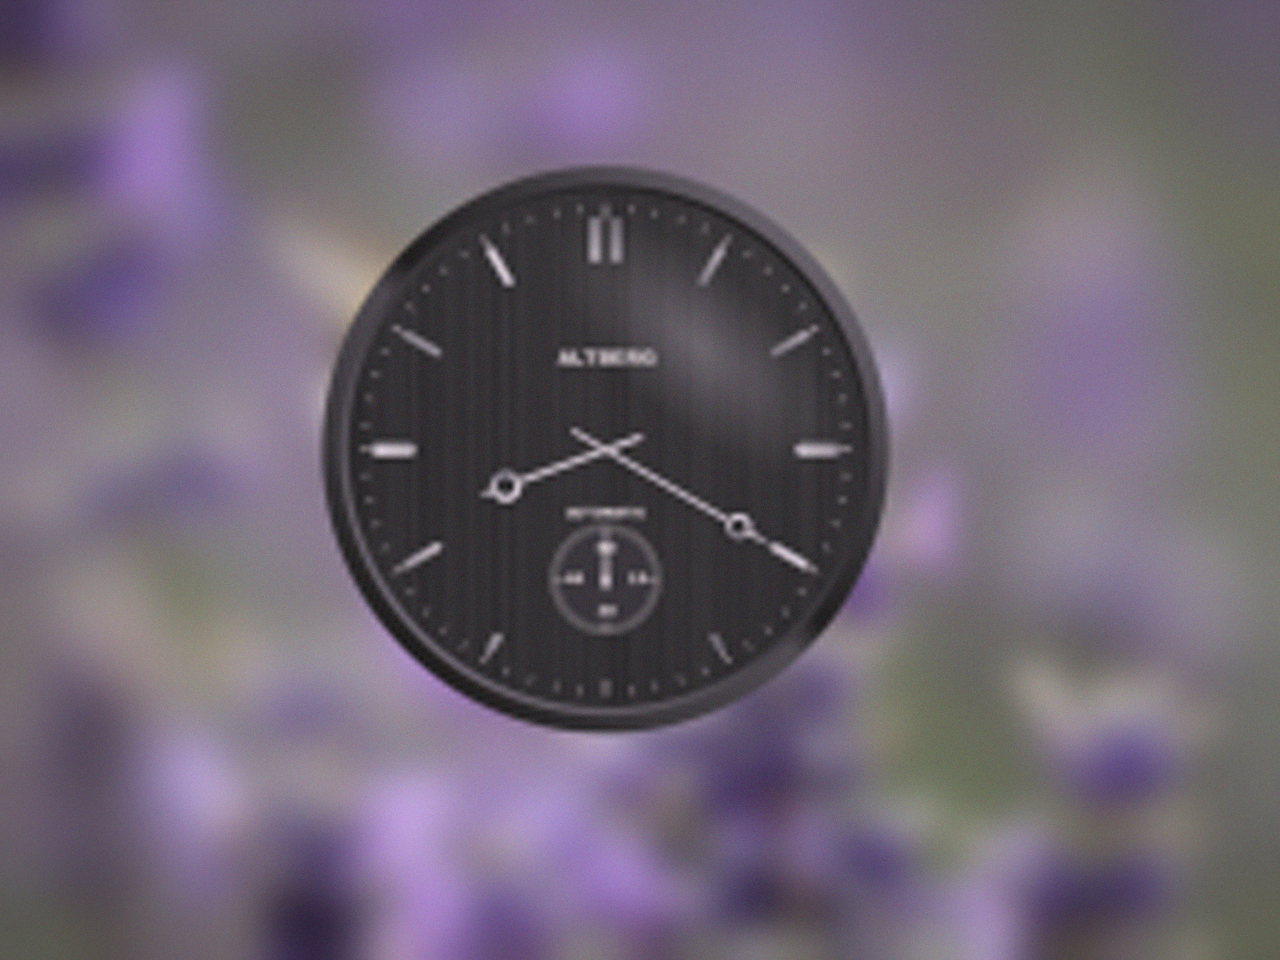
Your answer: 8 h 20 min
